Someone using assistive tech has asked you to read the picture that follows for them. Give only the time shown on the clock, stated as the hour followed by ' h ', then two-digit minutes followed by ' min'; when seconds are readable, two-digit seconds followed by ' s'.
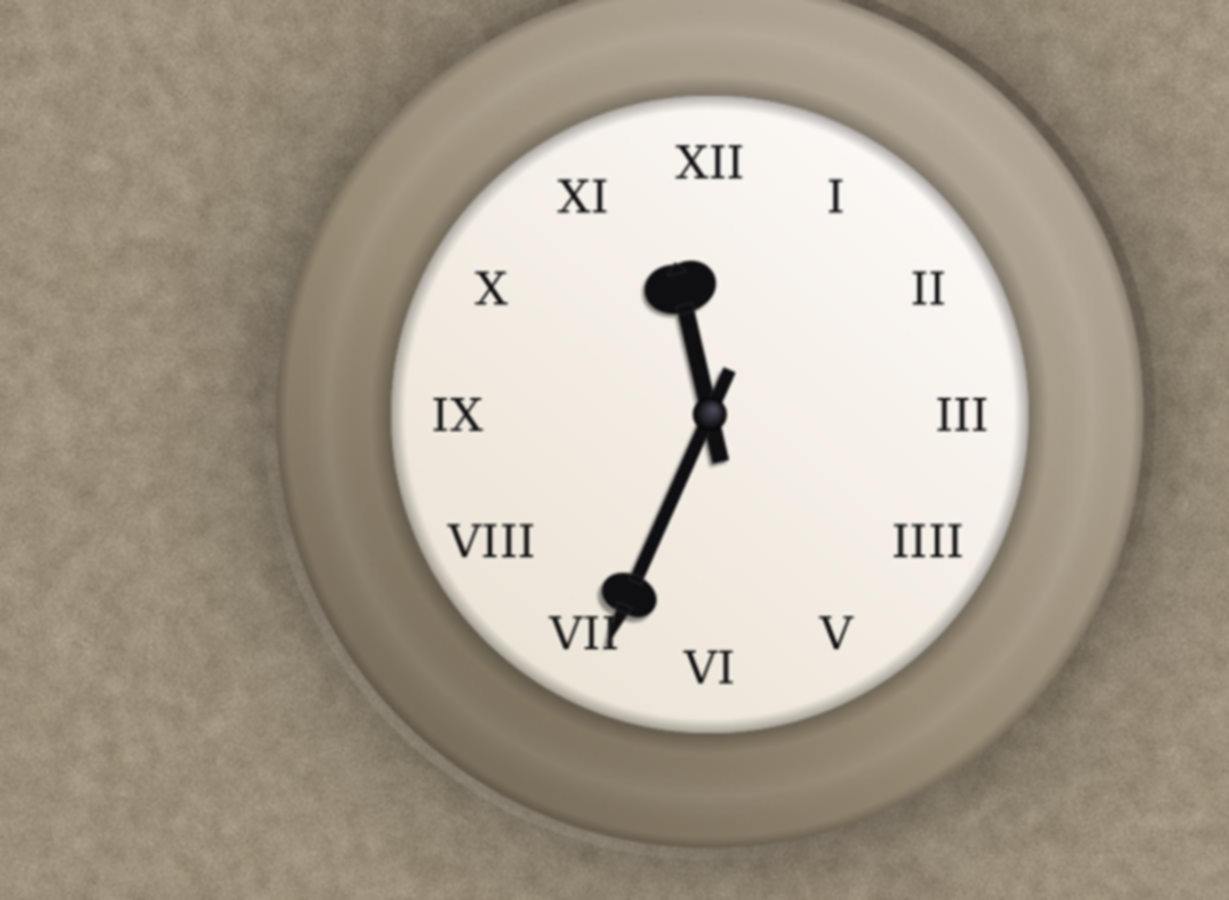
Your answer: 11 h 34 min
